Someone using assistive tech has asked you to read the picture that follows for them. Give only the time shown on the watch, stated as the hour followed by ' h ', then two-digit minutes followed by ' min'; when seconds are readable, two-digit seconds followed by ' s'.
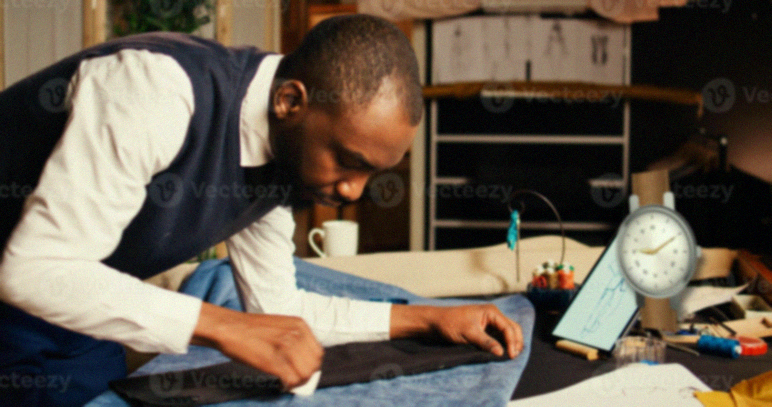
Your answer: 9 h 10 min
